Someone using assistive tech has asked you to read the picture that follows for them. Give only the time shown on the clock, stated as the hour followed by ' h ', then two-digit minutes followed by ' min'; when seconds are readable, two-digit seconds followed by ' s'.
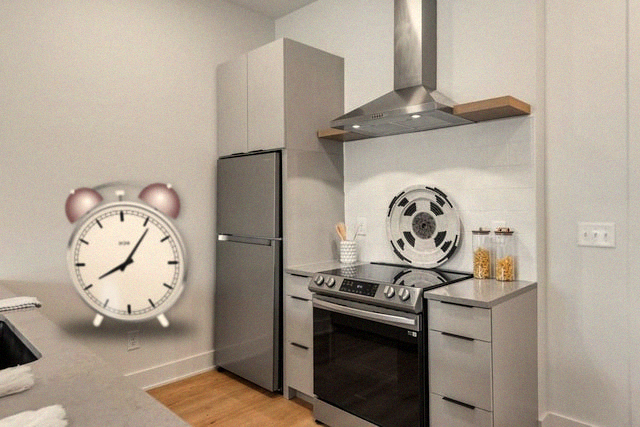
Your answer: 8 h 06 min
